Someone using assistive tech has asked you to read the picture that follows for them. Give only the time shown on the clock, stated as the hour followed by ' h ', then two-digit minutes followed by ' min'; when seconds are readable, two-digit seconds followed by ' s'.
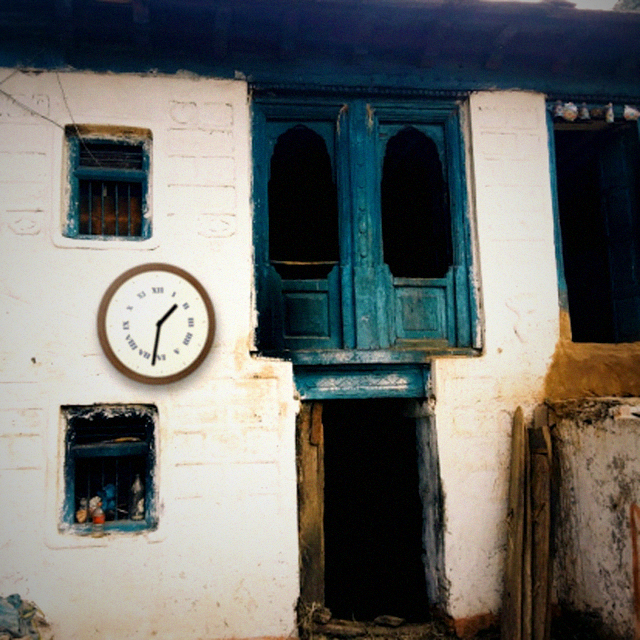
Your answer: 1 h 32 min
